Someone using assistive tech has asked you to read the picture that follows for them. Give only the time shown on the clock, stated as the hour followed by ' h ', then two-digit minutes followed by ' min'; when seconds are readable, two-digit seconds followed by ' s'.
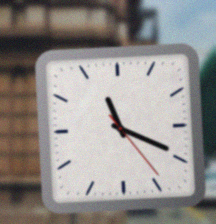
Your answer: 11 h 19 min 24 s
